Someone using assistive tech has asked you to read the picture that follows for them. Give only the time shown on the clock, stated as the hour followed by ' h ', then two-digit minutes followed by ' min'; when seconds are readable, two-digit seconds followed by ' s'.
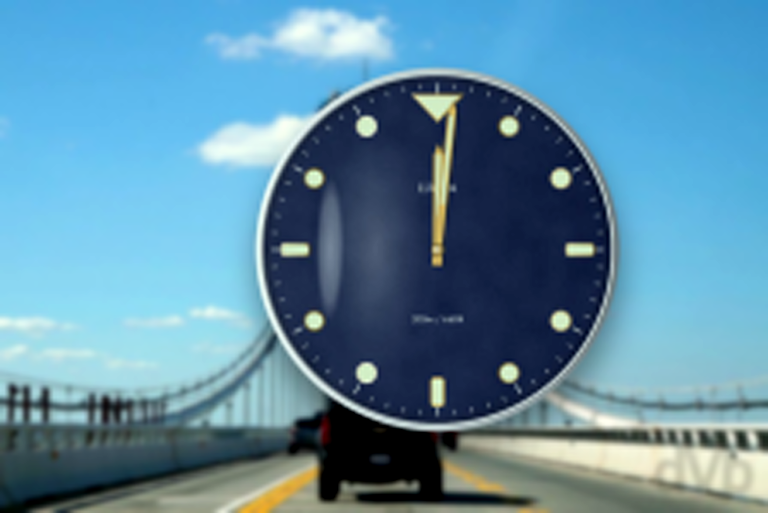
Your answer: 12 h 01 min
